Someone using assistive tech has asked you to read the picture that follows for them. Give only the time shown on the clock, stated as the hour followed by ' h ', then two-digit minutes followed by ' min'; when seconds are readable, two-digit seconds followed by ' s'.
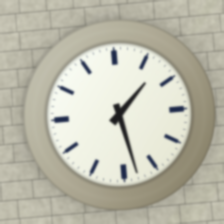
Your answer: 1 h 28 min
